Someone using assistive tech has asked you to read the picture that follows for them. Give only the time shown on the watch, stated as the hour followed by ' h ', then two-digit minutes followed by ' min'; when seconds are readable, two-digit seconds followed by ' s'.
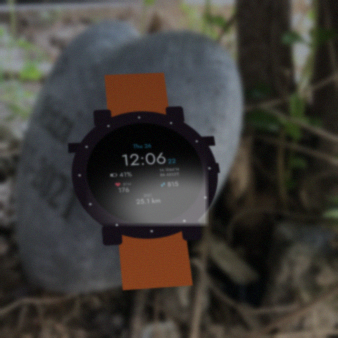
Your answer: 12 h 06 min
